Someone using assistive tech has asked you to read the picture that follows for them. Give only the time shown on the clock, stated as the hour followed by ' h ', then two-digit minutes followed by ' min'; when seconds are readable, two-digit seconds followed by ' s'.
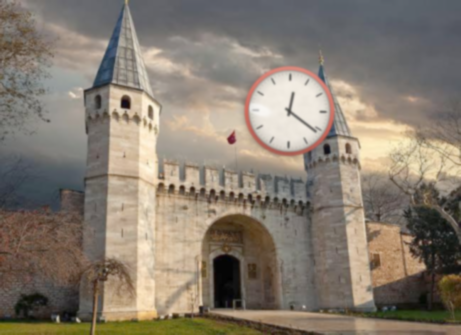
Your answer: 12 h 21 min
